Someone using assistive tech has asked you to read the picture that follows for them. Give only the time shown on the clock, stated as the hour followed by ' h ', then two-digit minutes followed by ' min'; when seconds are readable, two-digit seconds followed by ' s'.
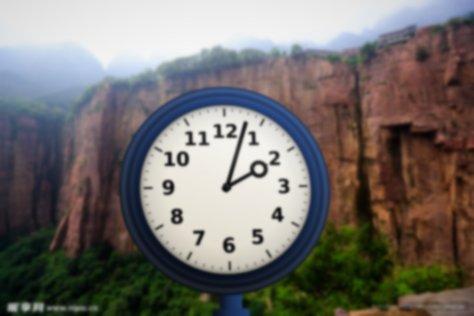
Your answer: 2 h 03 min
